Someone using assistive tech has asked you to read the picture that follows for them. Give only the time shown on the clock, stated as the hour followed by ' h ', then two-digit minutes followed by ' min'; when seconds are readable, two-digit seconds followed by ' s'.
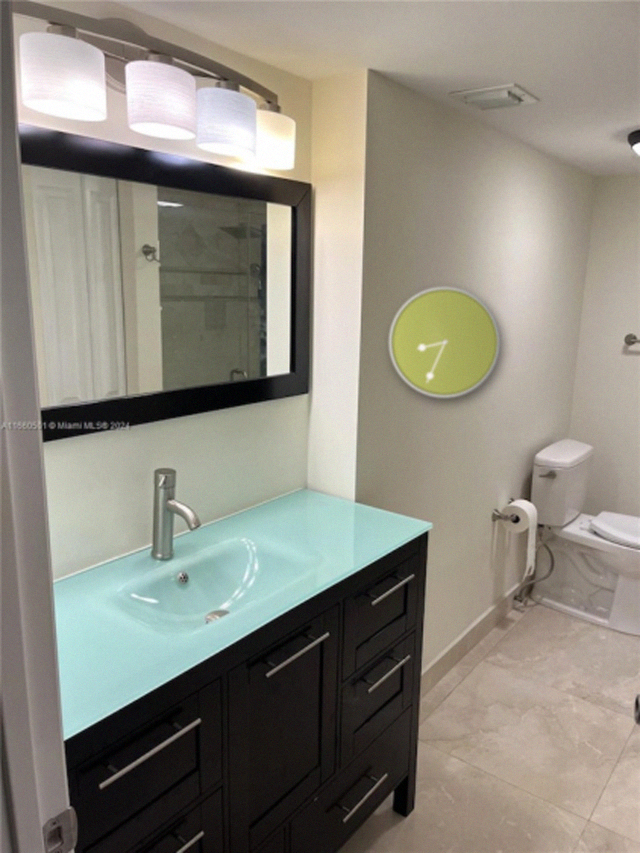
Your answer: 8 h 34 min
